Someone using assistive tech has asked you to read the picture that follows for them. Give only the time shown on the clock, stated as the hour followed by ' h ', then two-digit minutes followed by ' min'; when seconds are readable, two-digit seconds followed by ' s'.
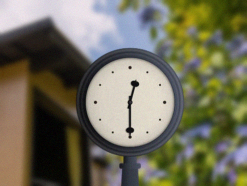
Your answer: 12 h 30 min
